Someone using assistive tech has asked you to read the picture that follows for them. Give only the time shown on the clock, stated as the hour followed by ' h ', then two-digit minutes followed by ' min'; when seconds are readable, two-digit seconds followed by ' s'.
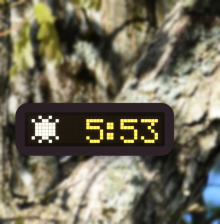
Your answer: 5 h 53 min
